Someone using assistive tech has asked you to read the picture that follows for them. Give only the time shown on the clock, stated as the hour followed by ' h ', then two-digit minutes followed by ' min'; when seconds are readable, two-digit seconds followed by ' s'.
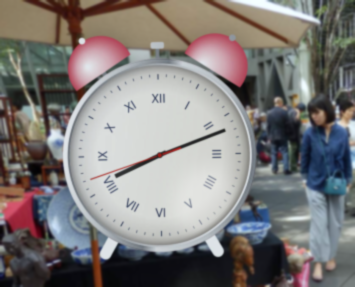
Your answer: 8 h 11 min 42 s
